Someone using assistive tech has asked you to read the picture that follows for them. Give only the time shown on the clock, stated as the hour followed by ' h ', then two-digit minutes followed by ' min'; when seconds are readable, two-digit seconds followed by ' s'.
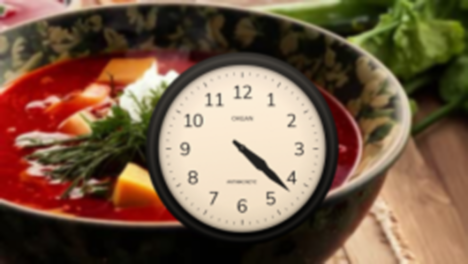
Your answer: 4 h 22 min
